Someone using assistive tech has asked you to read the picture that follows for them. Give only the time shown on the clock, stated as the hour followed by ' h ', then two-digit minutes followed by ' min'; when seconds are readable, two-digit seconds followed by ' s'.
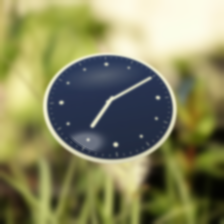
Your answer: 7 h 10 min
